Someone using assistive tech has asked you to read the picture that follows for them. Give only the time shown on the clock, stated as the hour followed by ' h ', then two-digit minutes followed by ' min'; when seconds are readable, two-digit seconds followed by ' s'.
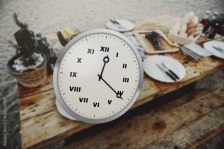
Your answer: 12 h 21 min
